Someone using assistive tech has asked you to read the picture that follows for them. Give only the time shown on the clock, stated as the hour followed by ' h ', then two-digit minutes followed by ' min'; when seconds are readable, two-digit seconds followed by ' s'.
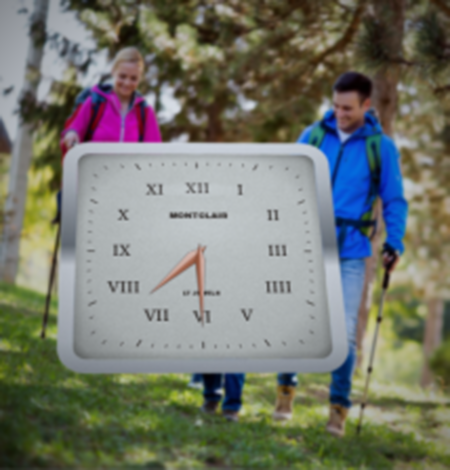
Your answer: 7 h 30 min
